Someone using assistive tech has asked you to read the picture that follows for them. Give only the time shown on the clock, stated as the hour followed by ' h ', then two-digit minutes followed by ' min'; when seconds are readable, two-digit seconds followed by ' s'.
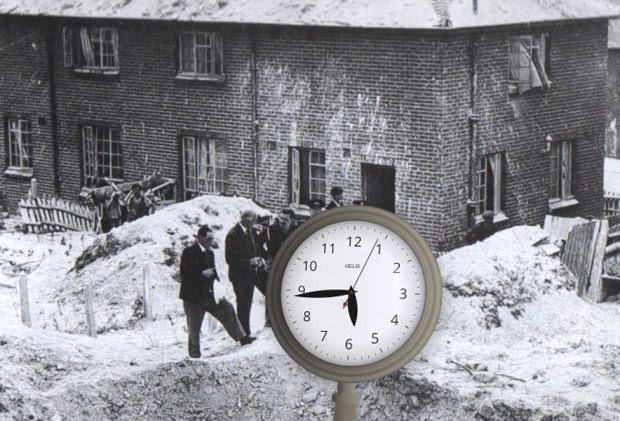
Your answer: 5 h 44 min 04 s
